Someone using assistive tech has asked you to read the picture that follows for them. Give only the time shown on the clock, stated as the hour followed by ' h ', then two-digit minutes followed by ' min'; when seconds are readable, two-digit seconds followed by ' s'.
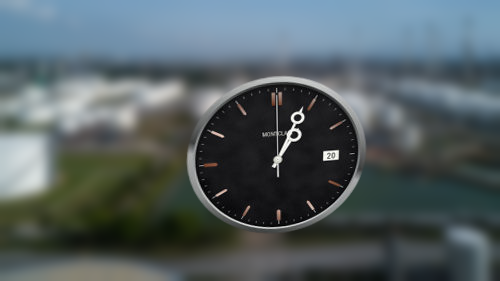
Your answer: 1 h 04 min 00 s
